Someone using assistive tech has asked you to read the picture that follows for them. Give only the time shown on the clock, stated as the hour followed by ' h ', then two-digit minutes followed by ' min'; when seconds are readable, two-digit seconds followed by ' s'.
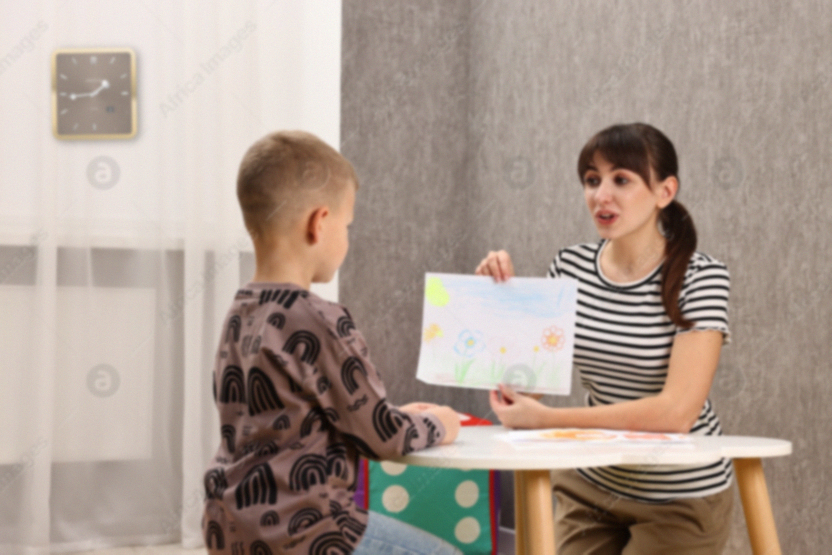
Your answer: 1 h 44 min
